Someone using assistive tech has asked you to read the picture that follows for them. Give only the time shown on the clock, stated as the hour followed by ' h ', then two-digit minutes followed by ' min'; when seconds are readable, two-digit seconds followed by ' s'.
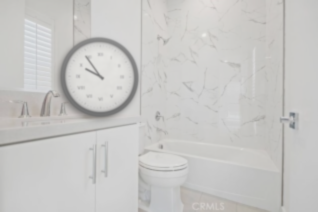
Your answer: 9 h 54 min
